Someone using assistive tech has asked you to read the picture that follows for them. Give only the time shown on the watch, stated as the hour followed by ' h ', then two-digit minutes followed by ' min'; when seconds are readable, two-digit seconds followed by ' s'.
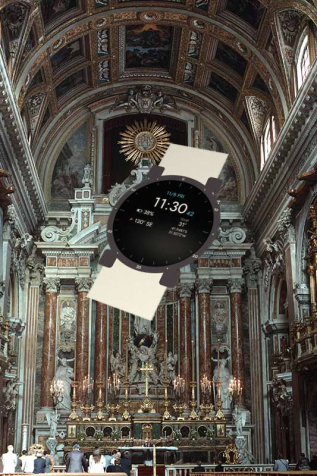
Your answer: 11 h 30 min
